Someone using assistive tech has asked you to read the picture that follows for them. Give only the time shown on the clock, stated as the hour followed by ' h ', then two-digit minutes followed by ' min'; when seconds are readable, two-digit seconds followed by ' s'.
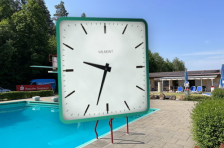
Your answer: 9 h 33 min
